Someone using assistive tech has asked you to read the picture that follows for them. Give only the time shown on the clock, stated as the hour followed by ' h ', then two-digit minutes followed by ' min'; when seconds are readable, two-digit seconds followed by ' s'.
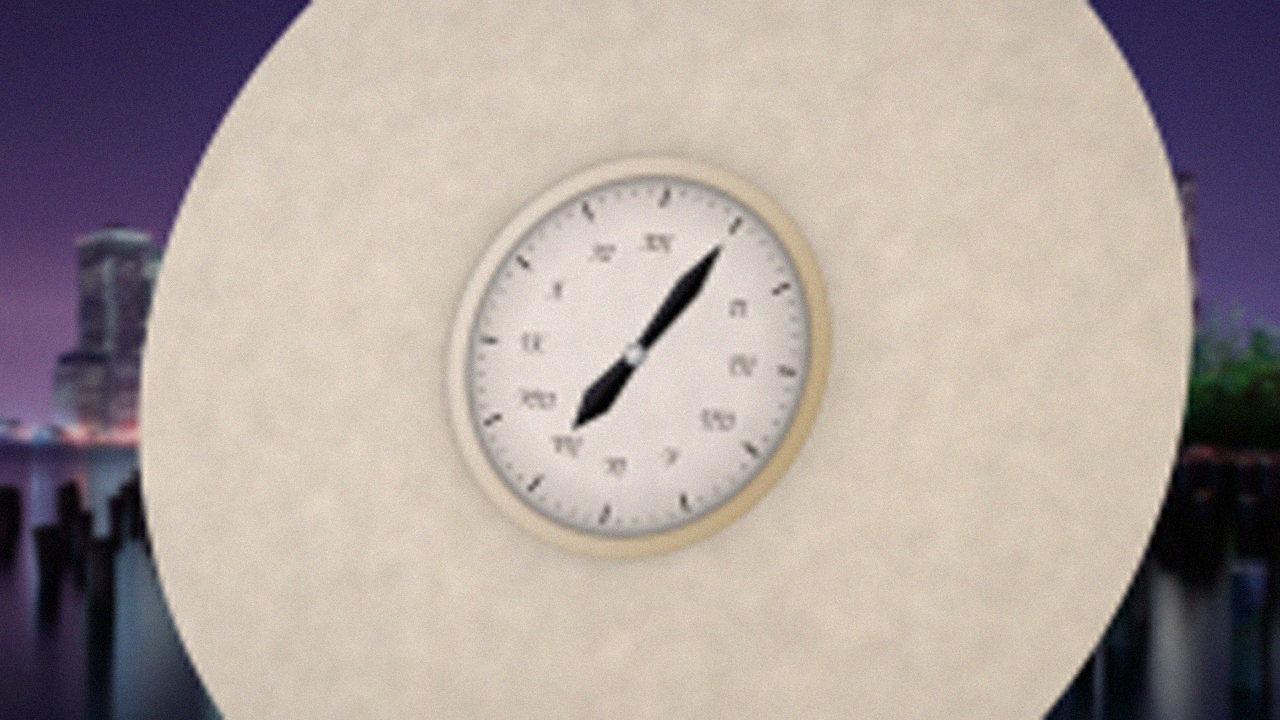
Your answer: 7 h 05 min
